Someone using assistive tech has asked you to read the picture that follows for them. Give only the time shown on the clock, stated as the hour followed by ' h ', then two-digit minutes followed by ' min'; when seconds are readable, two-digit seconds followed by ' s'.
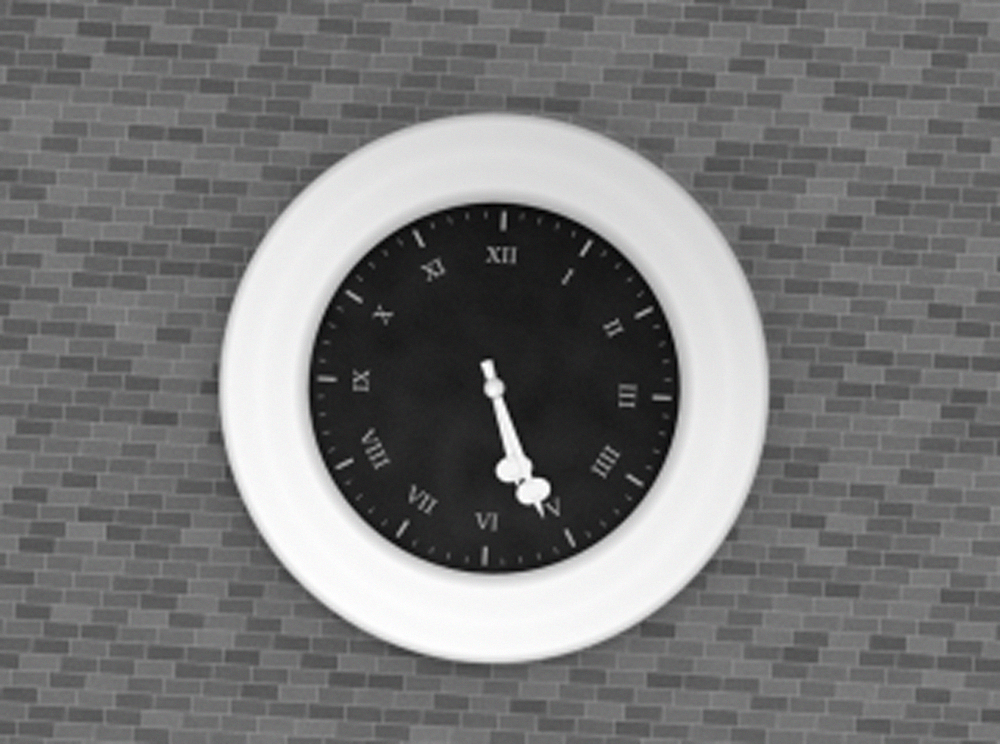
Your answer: 5 h 26 min
